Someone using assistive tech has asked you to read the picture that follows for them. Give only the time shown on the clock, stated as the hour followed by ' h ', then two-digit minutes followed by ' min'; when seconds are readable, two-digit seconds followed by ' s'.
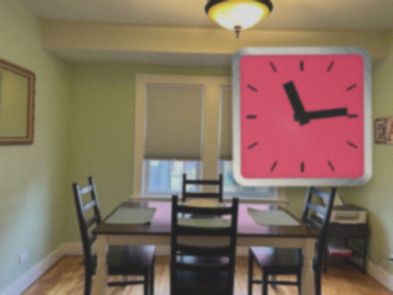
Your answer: 11 h 14 min
